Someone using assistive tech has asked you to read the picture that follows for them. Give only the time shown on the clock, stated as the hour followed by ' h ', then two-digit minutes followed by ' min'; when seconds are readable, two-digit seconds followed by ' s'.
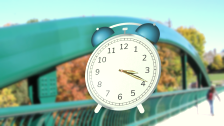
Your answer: 3 h 19 min
